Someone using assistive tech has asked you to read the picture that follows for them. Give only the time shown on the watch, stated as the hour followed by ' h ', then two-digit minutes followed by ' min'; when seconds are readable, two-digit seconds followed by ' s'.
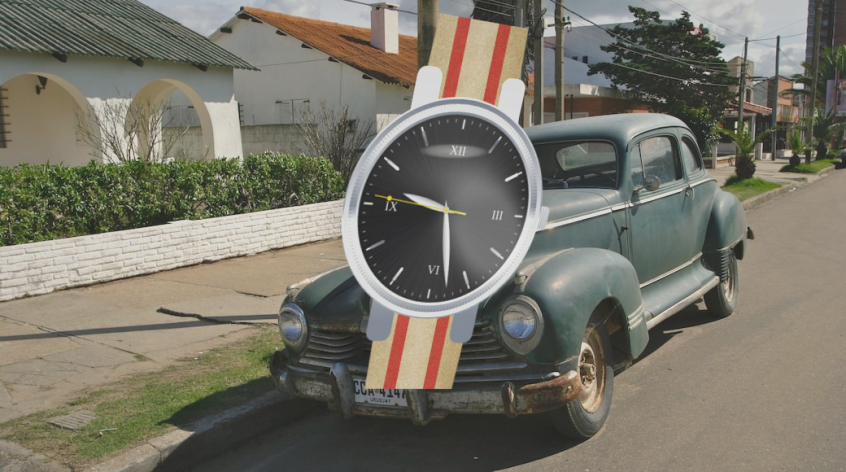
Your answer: 9 h 27 min 46 s
